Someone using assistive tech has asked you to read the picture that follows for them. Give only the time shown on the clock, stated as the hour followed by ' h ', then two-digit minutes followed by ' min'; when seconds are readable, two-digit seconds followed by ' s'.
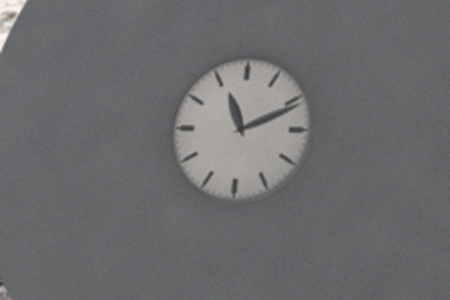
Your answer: 11 h 11 min
